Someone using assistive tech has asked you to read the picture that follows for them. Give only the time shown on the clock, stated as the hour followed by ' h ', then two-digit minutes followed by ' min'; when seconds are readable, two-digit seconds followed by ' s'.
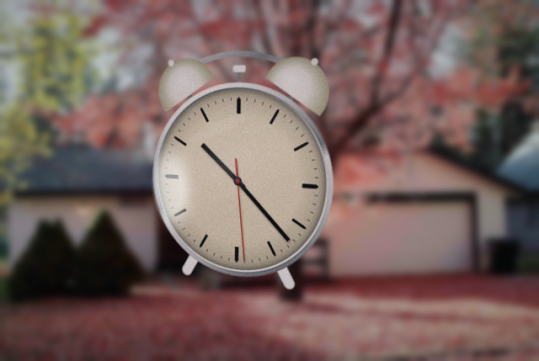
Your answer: 10 h 22 min 29 s
